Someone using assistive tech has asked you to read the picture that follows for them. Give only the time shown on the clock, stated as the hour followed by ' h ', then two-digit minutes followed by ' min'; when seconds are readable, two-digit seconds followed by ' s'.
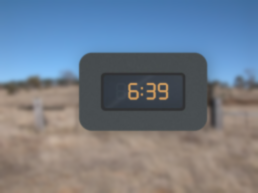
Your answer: 6 h 39 min
